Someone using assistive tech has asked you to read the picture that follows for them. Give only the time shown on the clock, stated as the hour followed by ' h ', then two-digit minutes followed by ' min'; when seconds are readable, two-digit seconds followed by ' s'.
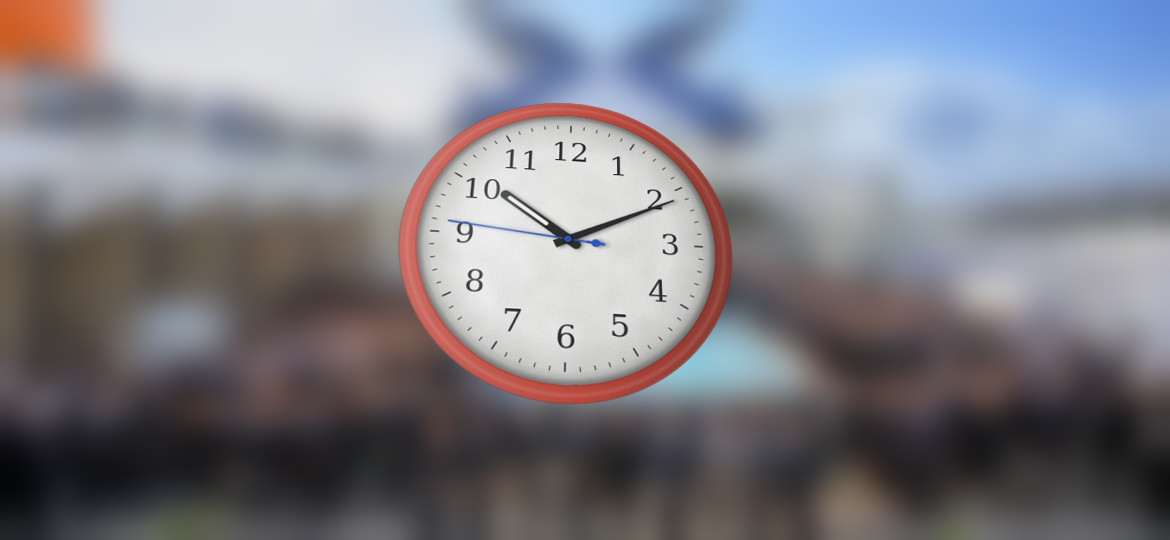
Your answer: 10 h 10 min 46 s
